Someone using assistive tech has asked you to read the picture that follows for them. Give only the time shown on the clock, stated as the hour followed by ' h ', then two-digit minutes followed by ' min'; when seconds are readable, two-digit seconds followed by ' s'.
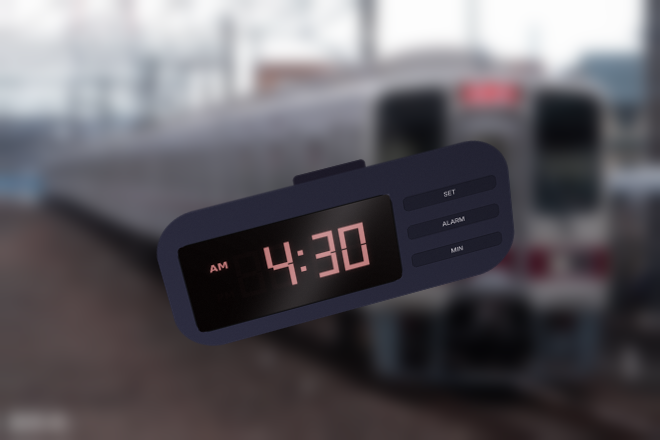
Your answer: 4 h 30 min
